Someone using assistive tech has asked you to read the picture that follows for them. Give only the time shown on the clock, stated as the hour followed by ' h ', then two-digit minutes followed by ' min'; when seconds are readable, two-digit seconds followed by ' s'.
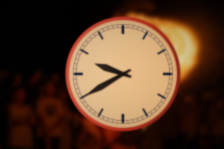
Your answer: 9 h 40 min
